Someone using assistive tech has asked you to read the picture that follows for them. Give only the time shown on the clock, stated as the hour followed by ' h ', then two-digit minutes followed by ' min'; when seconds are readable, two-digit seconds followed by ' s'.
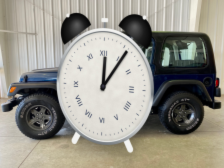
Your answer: 12 h 06 min
